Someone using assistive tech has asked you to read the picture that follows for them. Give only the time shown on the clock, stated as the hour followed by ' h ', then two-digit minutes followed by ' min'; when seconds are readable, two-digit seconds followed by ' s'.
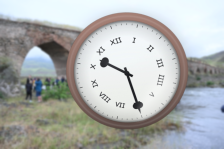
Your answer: 10 h 30 min
